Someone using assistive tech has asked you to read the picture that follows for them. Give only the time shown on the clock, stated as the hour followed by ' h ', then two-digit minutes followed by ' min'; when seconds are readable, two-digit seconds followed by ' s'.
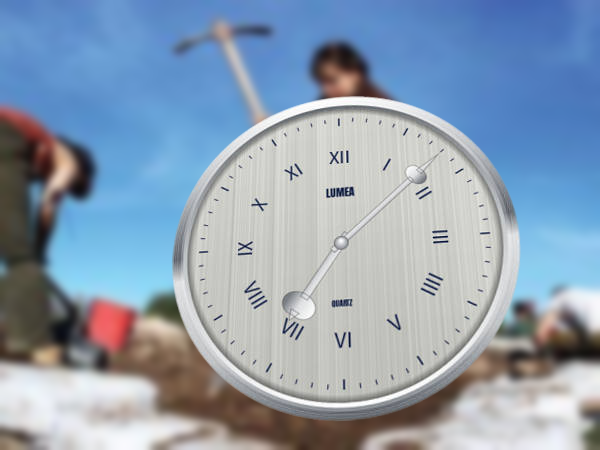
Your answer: 7 h 08 min
